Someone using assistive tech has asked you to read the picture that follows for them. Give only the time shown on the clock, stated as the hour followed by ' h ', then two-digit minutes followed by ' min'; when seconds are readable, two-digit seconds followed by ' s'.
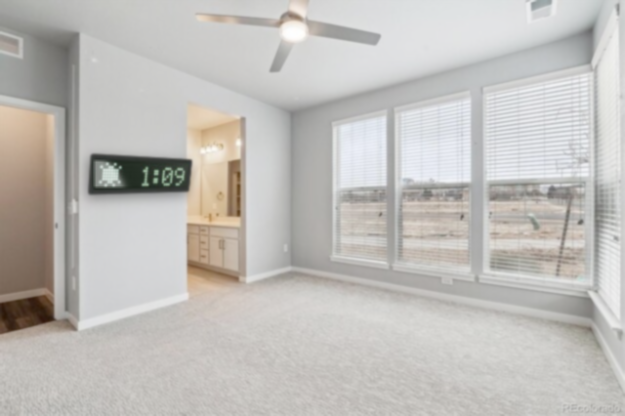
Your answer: 1 h 09 min
